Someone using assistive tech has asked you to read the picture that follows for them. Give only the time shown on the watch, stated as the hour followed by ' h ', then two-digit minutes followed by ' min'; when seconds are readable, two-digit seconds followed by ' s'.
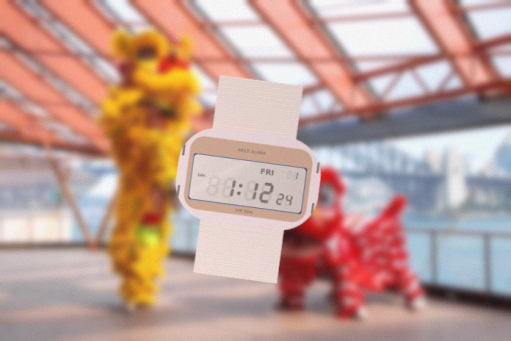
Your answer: 1 h 12 min 24 s
